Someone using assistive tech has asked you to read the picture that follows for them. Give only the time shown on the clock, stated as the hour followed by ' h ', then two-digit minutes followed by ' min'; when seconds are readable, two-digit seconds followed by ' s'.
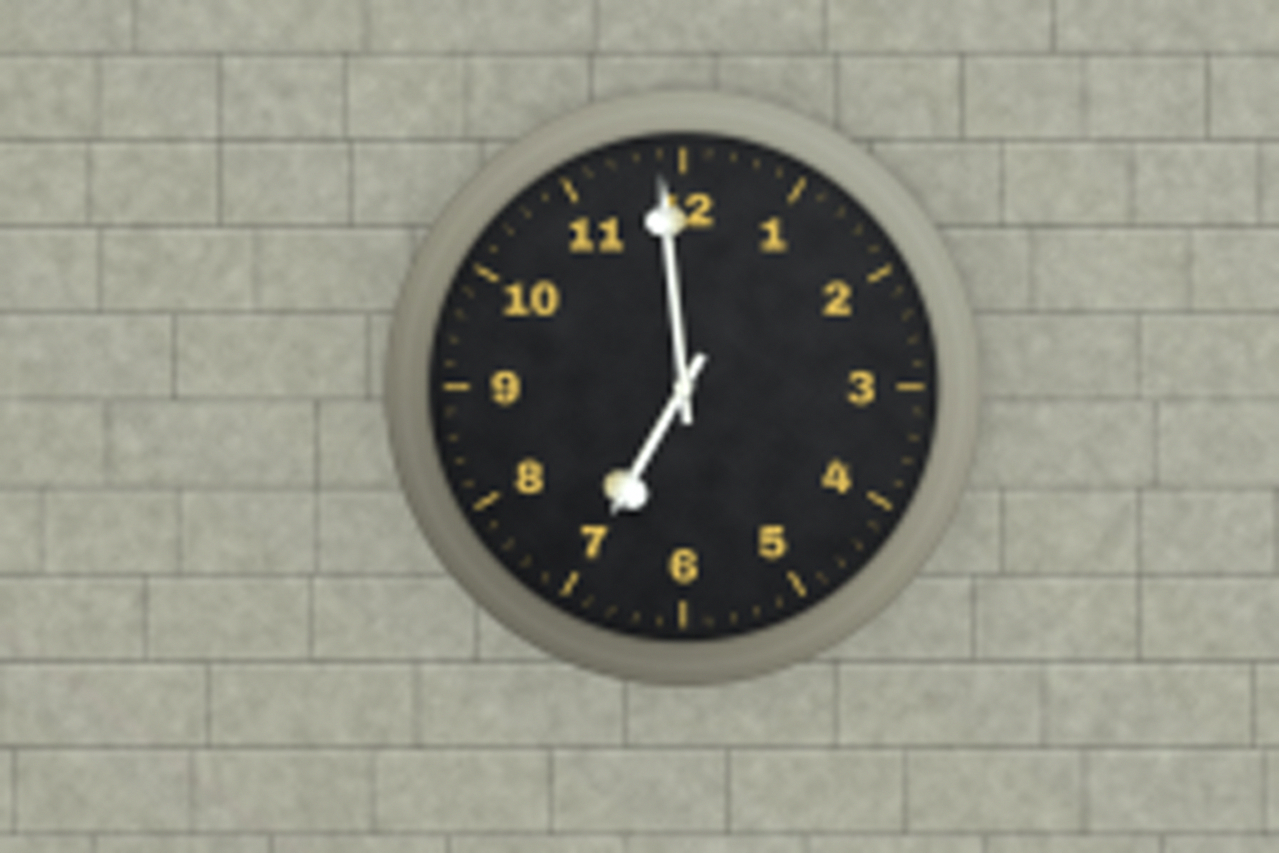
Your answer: 6 h 59 min
